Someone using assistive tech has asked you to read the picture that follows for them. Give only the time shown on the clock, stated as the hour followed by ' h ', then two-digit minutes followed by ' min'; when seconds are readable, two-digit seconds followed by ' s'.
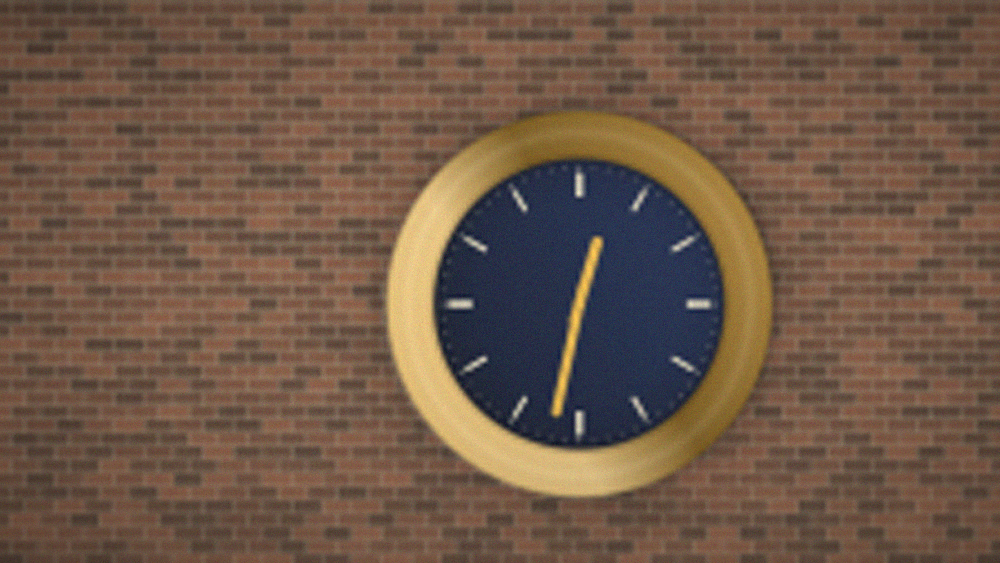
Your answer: 12 h 32 min
